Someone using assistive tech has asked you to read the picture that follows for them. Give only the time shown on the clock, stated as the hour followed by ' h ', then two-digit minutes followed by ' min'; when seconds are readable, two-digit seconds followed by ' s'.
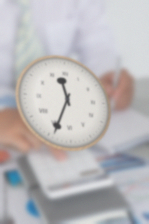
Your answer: 11 h 34 min
